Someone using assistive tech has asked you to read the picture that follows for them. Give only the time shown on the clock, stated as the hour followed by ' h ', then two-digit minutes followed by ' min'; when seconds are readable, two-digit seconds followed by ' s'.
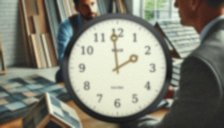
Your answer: 1 h 59 min
